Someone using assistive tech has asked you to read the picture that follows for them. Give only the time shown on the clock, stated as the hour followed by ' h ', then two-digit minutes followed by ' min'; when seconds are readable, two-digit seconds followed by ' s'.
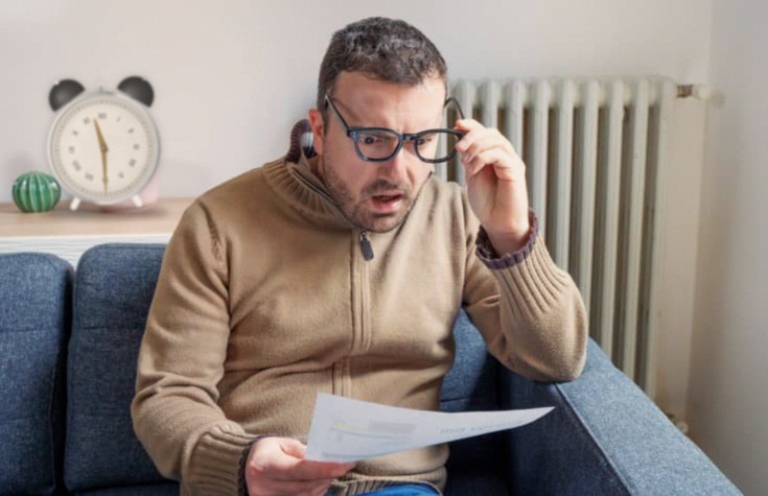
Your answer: 11 h 30 min
